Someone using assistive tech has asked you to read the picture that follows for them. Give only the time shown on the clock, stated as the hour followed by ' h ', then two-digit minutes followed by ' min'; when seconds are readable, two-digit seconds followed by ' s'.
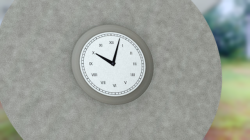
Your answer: 10 h 03 min
